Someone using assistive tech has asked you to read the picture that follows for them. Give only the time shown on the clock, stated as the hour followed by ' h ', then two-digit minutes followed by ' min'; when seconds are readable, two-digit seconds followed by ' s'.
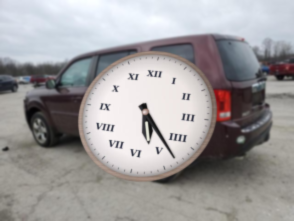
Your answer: 5 h 23 min
